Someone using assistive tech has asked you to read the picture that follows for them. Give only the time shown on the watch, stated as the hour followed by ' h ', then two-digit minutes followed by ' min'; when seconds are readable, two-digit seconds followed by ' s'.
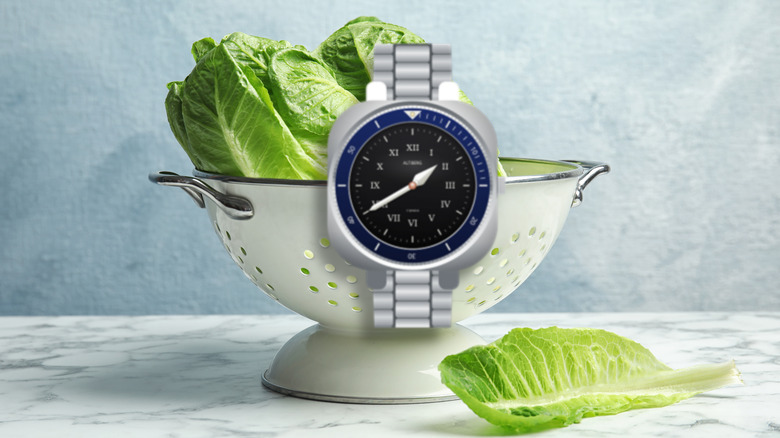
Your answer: 1 h 40 min
